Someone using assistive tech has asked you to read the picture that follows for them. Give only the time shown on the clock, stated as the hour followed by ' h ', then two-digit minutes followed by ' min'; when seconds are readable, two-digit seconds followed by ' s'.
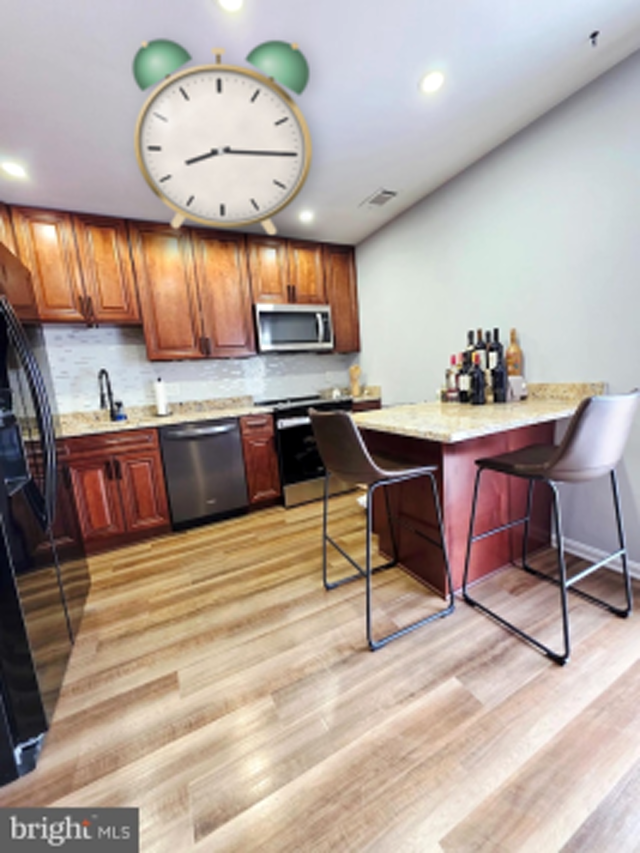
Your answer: 8 h 15 min
